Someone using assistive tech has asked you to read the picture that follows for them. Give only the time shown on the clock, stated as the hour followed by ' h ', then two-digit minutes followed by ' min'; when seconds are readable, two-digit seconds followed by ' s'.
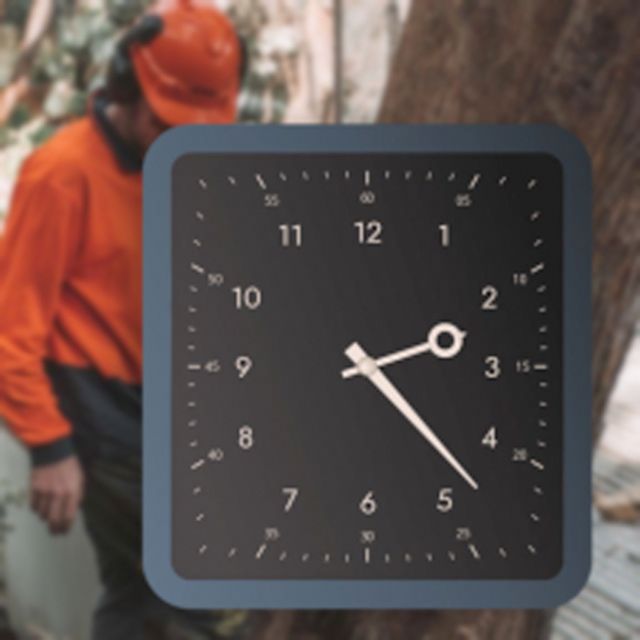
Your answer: 2 h 23 min
